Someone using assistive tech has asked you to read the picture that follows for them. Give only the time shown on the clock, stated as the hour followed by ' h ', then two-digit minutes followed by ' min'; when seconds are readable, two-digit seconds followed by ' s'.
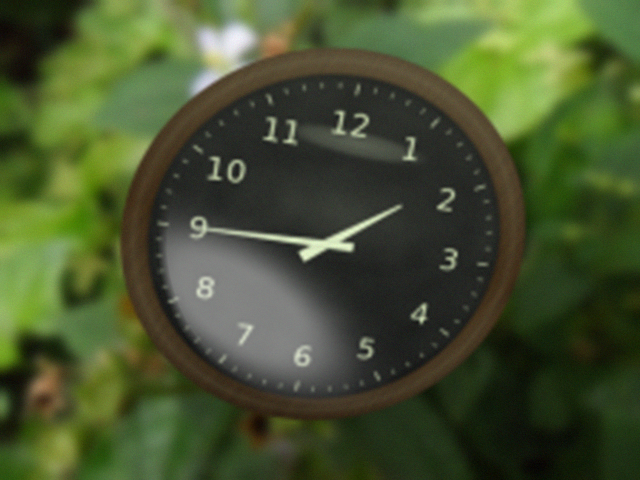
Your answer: 1 h 45 min
